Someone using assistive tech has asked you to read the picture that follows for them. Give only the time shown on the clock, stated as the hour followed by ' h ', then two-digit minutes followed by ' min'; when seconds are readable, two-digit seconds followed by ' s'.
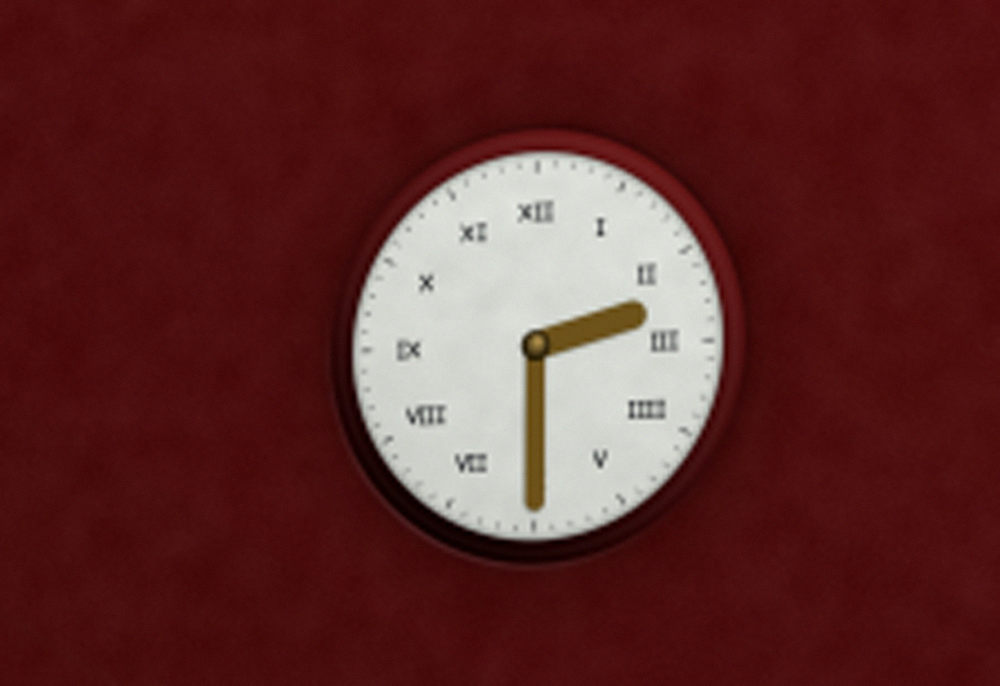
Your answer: 2 h 30 min
